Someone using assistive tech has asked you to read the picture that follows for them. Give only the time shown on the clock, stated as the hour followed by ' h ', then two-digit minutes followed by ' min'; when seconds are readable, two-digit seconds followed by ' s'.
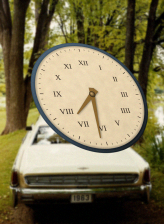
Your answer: 7 h 31 min
